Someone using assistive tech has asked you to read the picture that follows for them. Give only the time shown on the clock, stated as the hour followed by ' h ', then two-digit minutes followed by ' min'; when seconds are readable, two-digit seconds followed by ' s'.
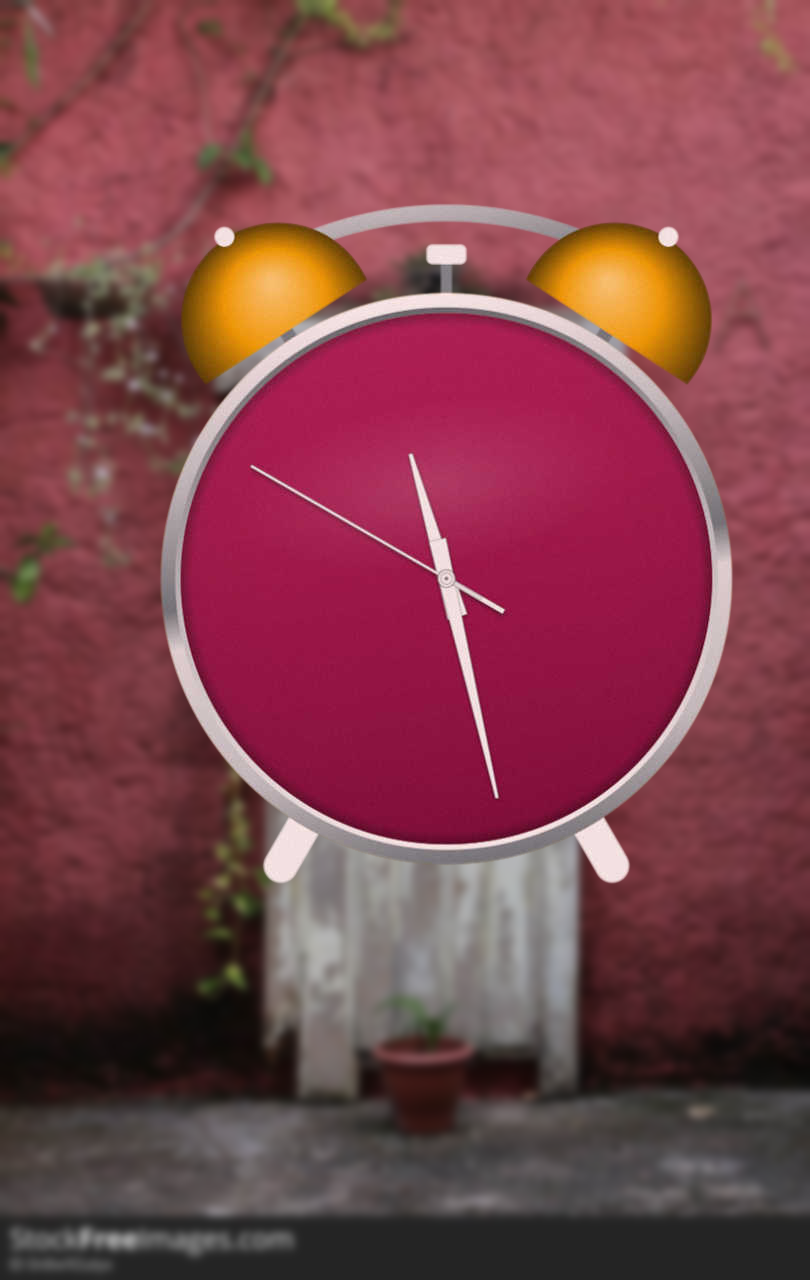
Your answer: 11 h 27 min 50 s
